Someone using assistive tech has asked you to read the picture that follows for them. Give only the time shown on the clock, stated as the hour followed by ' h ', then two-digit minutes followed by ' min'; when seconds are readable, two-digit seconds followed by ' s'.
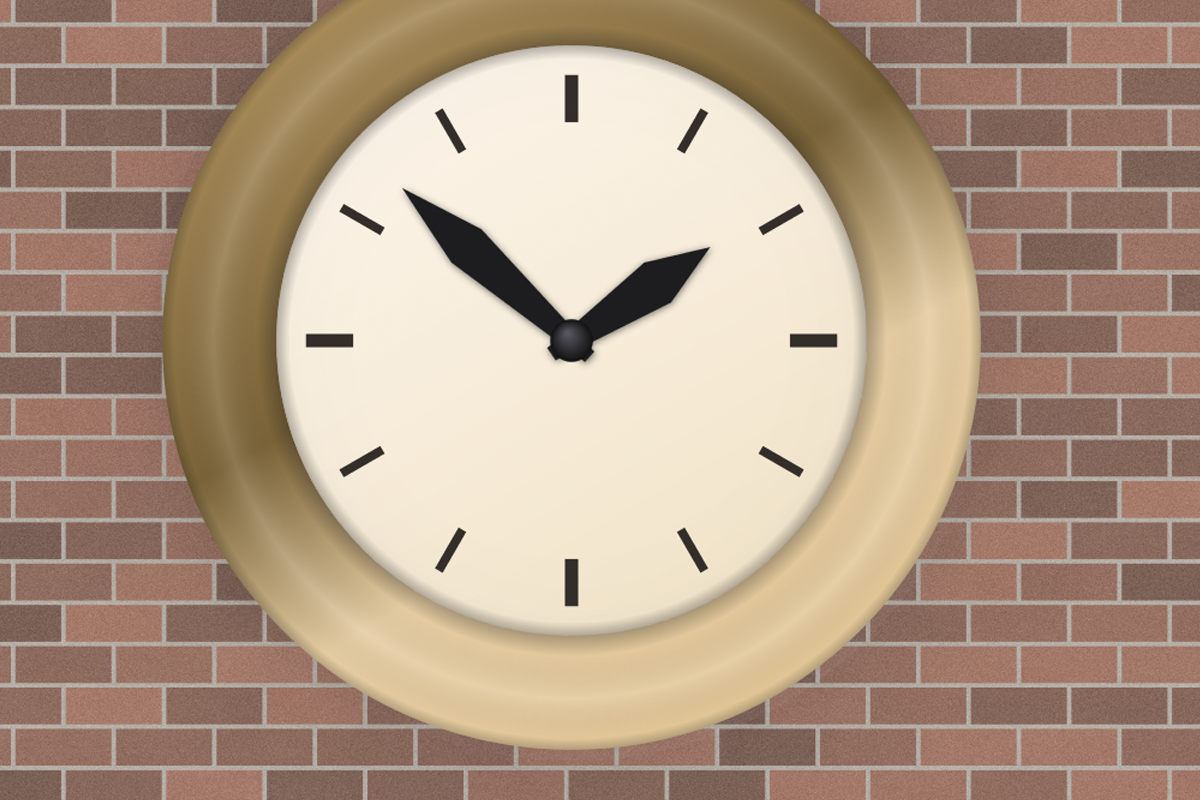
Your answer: 1 h 52 min
